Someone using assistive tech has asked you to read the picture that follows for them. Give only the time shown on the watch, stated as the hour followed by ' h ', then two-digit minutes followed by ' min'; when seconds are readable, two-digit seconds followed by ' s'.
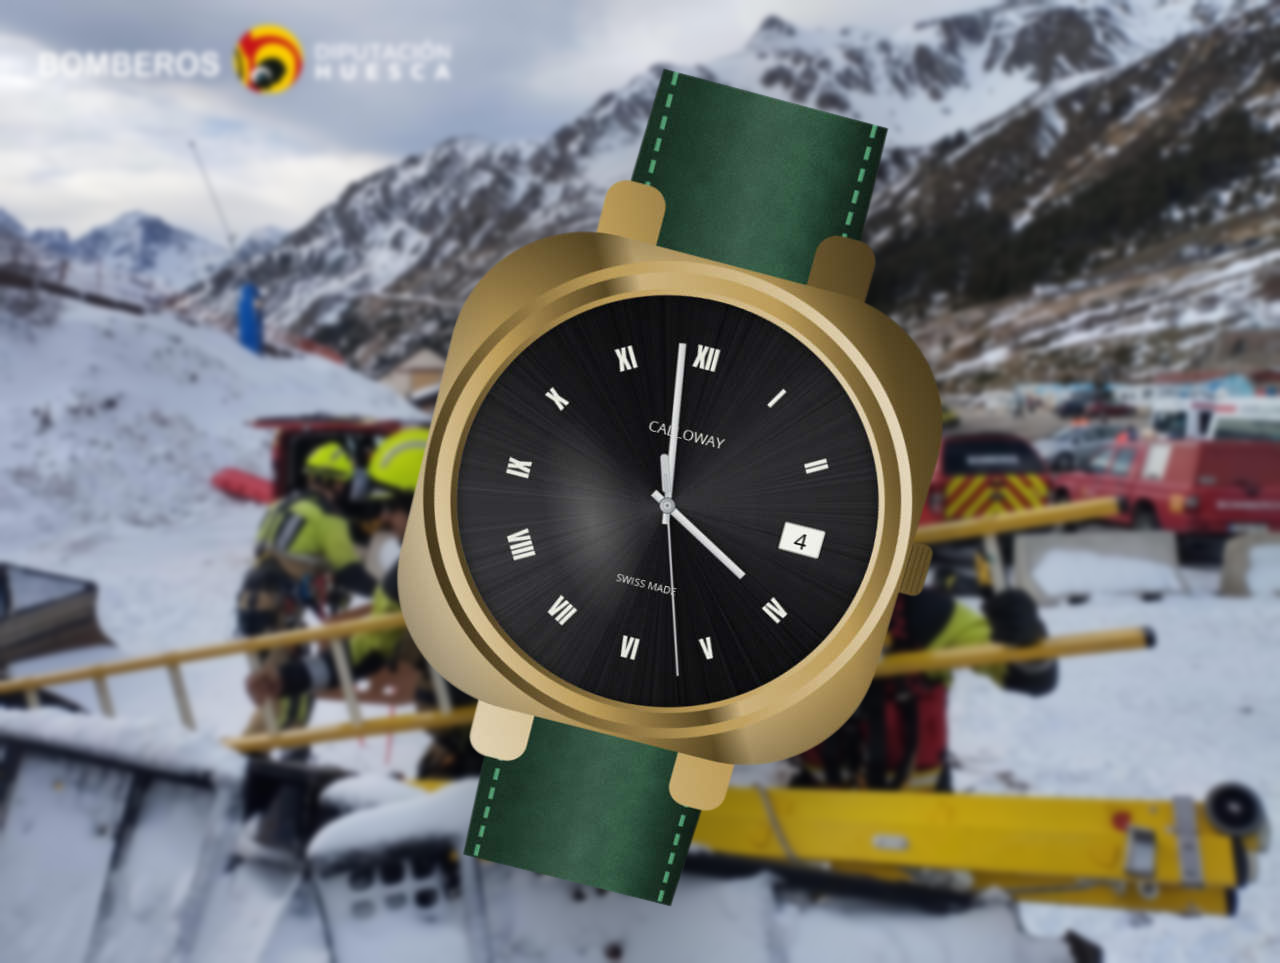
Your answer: 3 h 58 min 27 s
